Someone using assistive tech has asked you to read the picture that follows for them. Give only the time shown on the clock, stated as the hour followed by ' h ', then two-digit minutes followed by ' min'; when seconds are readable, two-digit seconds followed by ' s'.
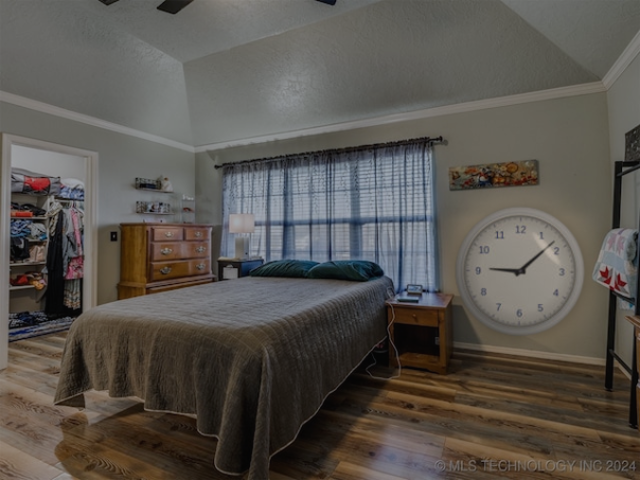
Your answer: 9 h 08 min
